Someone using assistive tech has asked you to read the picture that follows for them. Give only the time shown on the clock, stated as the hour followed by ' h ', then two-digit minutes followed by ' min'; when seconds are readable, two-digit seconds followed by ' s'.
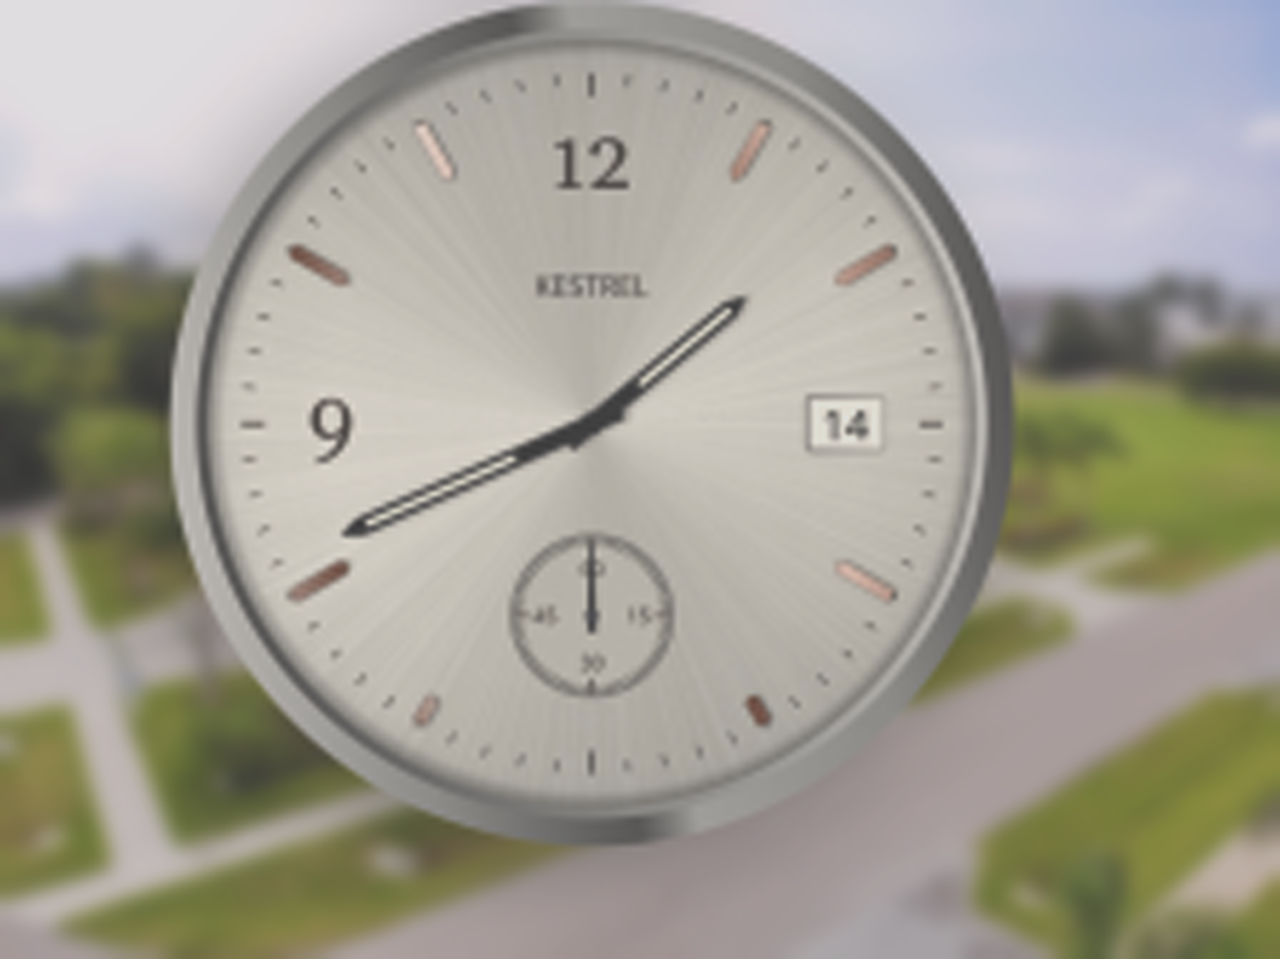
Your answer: 1 h 41 min
